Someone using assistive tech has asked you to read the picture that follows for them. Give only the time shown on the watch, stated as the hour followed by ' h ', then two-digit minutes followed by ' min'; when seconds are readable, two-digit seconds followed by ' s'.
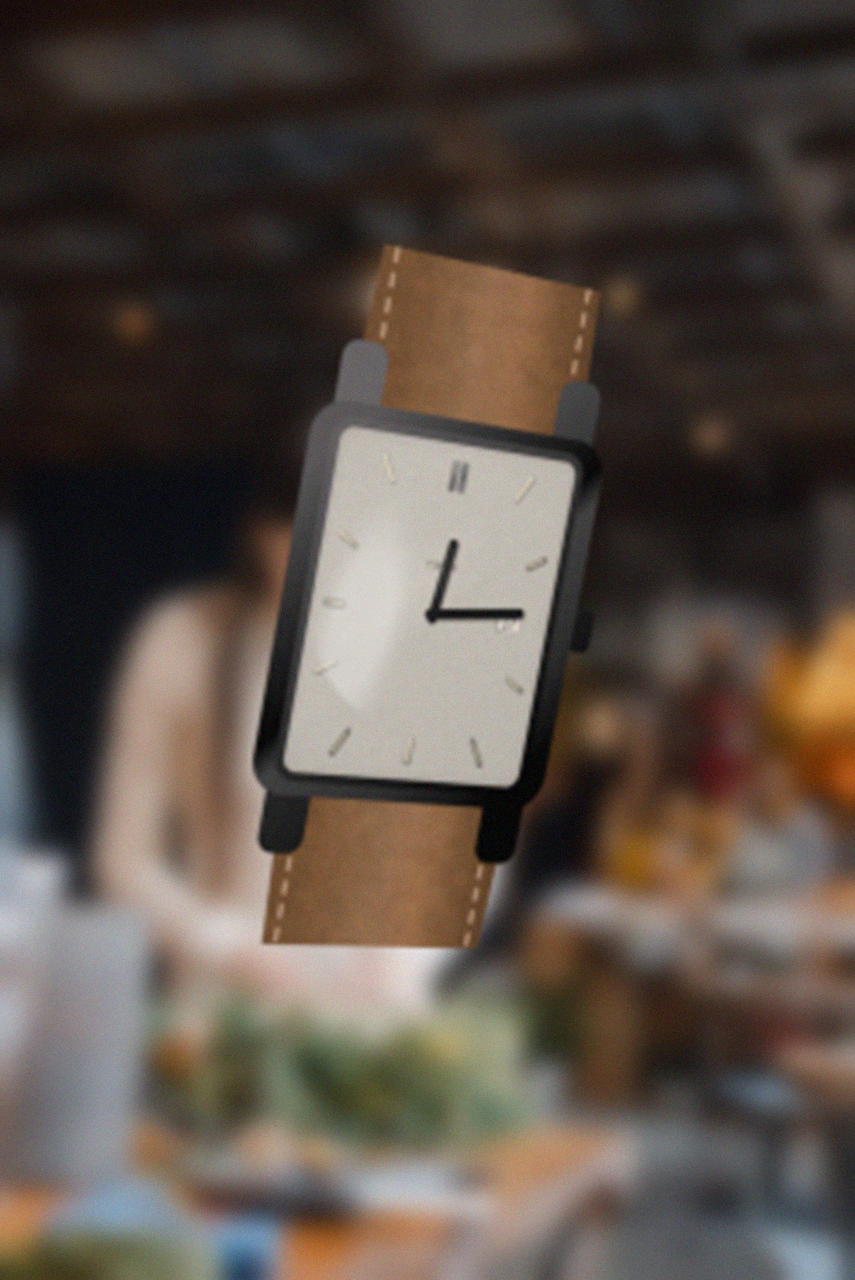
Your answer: 12 h 14 min
